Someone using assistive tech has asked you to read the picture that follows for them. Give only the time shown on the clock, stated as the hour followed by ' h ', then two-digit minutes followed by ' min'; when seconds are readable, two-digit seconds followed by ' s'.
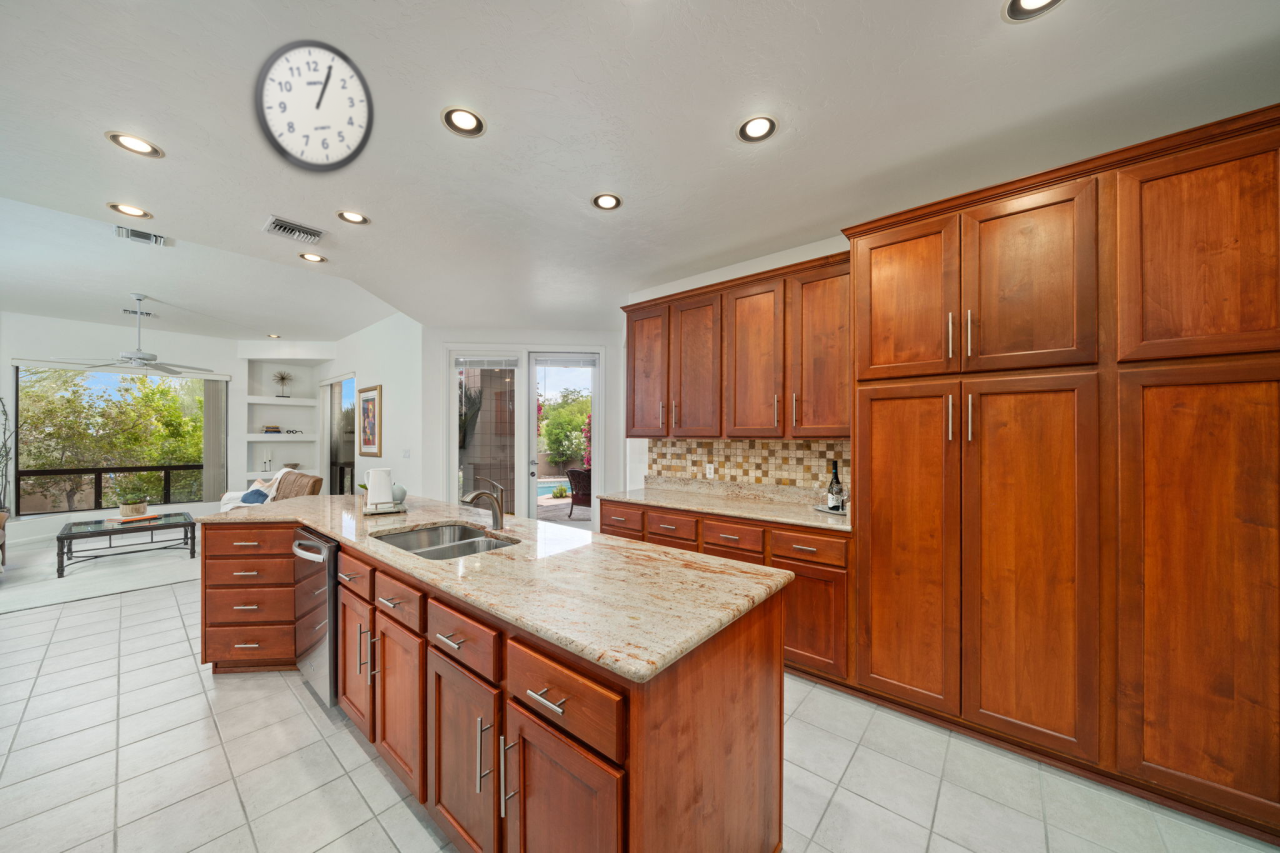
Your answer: 1 h 05 min
